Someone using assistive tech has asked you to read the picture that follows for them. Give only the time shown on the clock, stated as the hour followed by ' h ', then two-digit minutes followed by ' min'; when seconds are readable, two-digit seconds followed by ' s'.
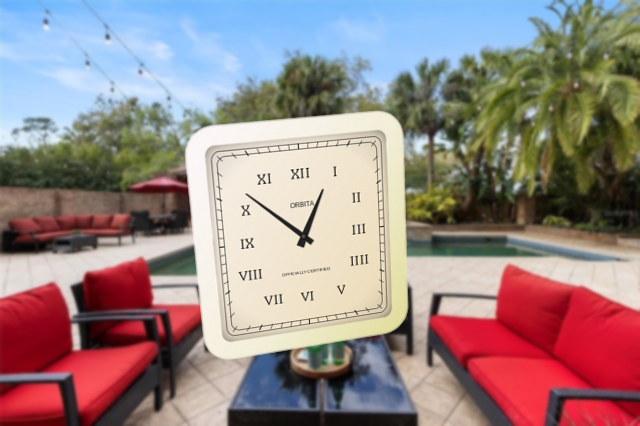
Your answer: 12 h 52 min
